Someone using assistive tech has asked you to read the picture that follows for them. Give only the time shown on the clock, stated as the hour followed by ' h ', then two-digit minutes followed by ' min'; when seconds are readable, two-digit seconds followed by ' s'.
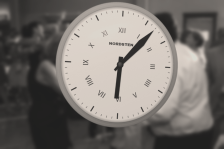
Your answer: 6 h 07 min
